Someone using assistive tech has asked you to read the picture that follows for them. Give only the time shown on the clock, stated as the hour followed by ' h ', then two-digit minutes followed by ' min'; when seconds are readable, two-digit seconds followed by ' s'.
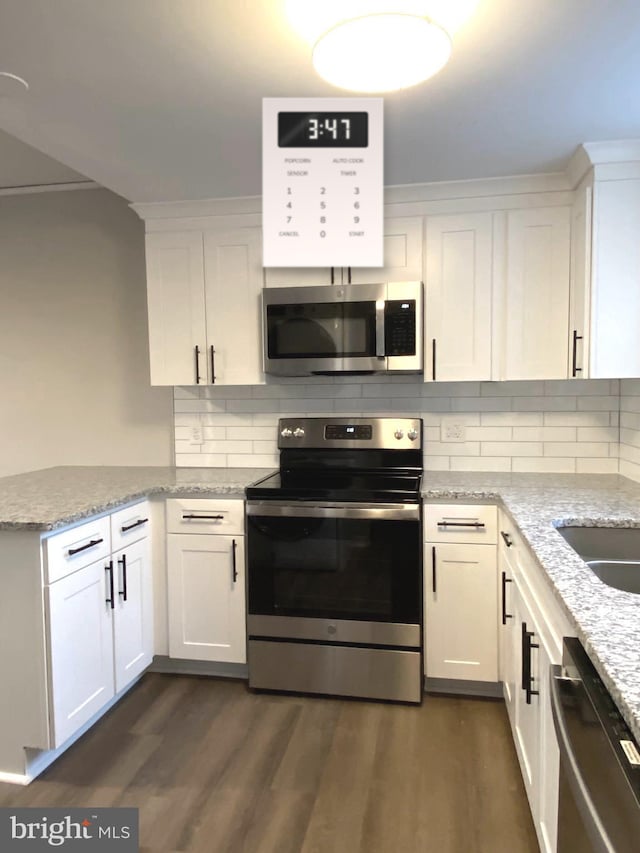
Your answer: 3 h 47 min
